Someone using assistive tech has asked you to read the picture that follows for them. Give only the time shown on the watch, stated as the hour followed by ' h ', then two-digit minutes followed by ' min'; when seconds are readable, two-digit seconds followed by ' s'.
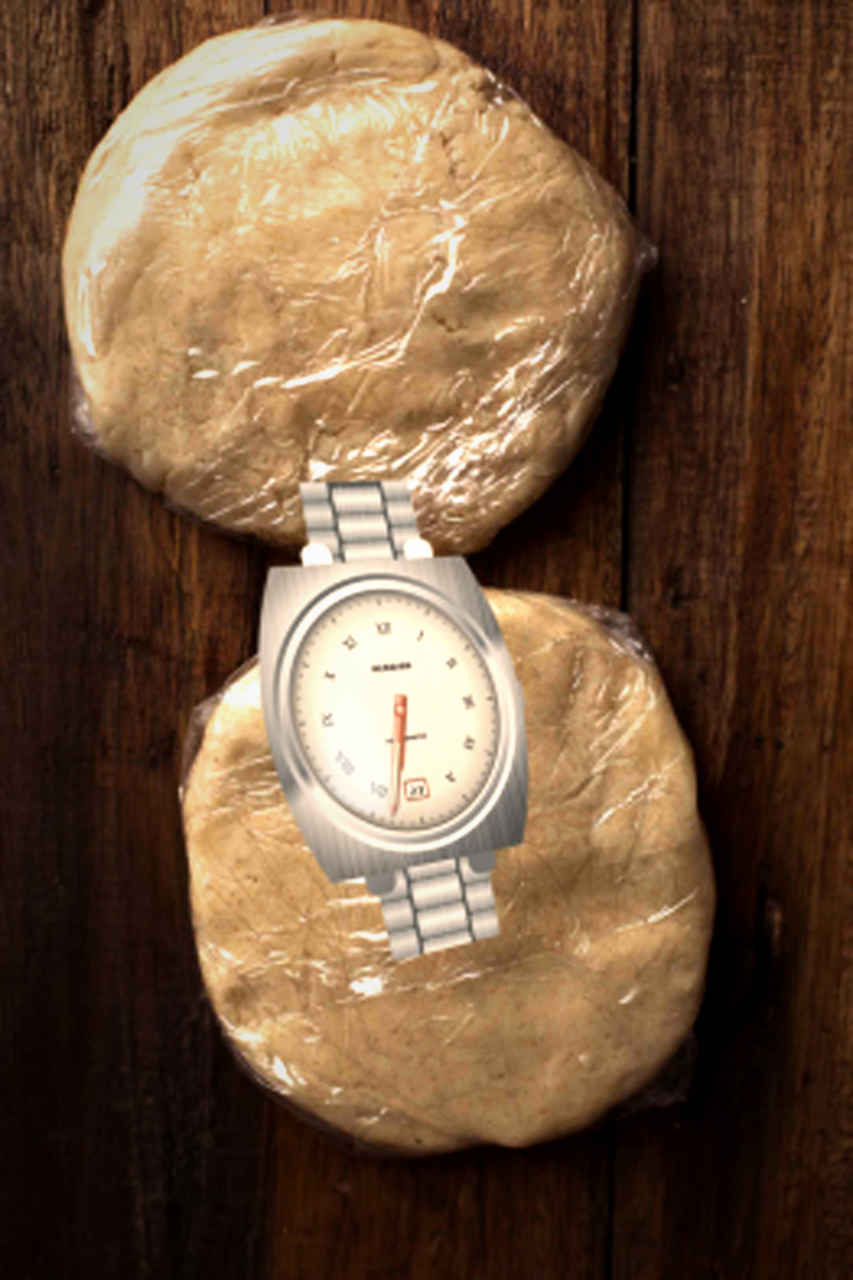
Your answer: 6 h 33 min
